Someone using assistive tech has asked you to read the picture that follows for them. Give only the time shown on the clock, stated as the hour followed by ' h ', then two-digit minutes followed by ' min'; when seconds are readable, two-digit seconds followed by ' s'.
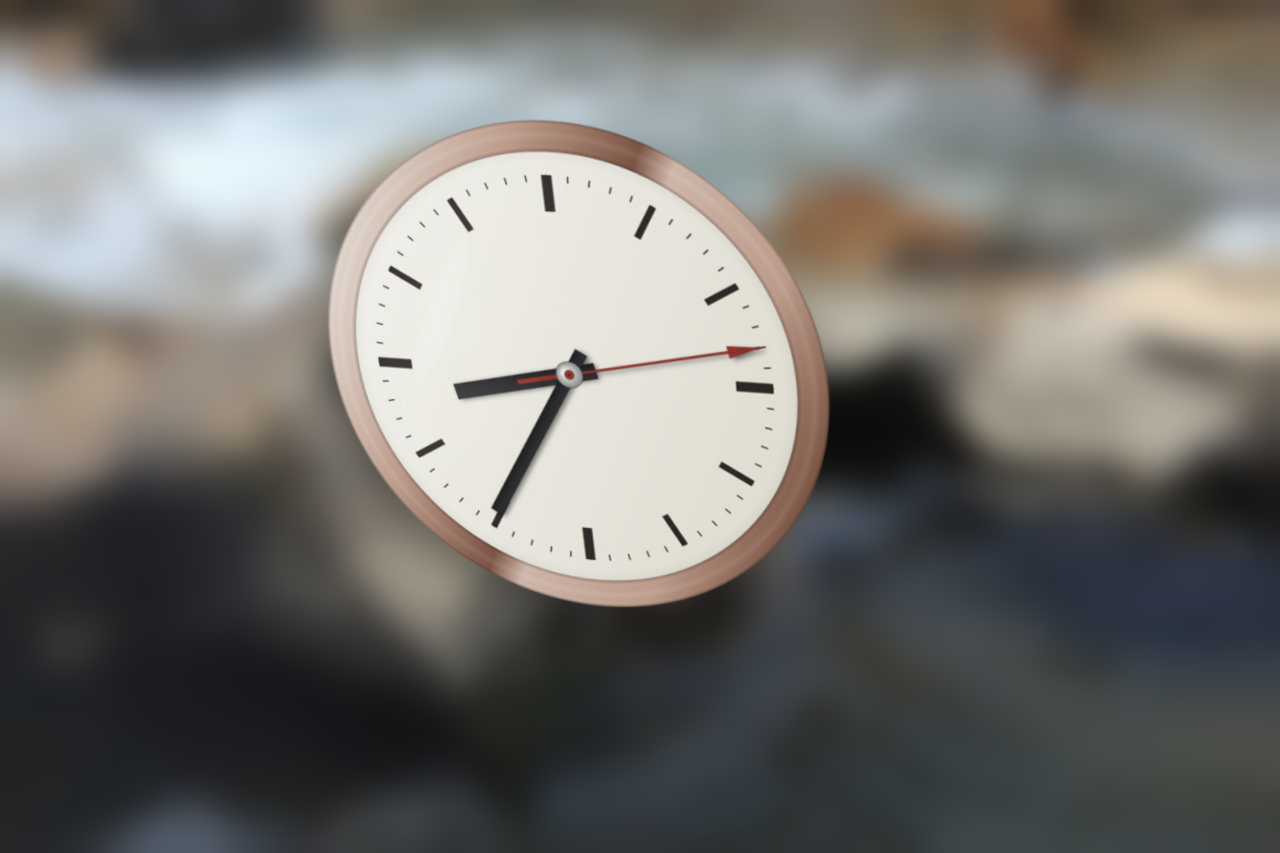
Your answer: 8 h 35 min 13 s
